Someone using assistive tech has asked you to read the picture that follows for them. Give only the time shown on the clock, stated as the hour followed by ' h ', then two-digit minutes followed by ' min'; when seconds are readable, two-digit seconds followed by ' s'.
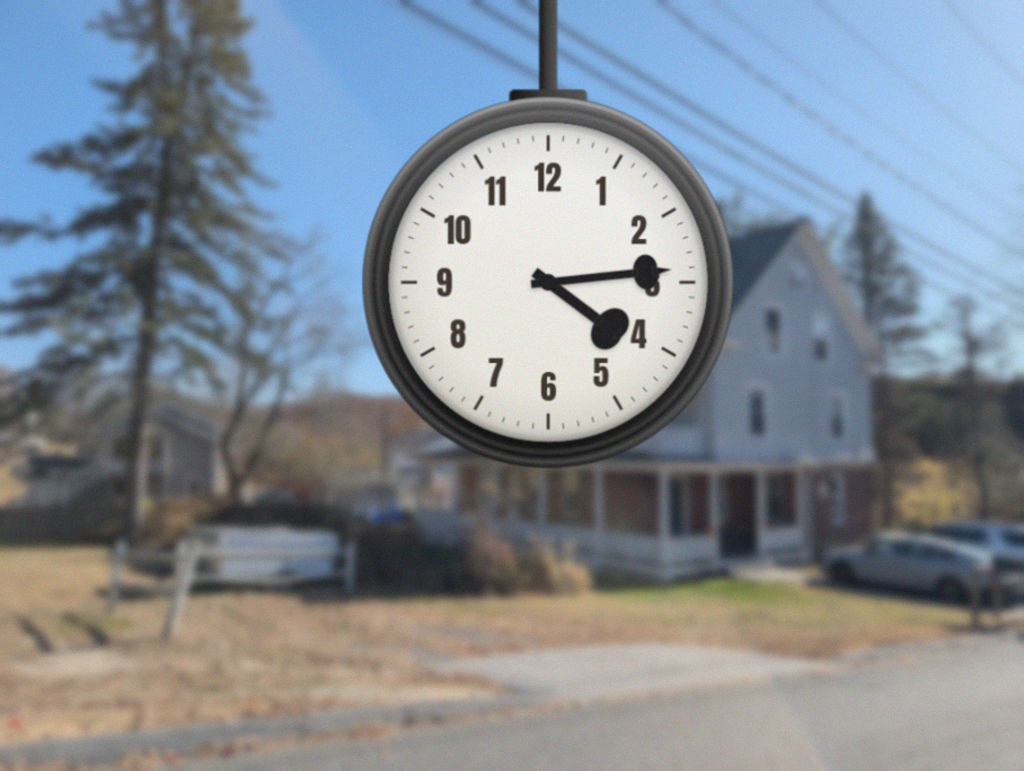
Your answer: 4 h 14 min
